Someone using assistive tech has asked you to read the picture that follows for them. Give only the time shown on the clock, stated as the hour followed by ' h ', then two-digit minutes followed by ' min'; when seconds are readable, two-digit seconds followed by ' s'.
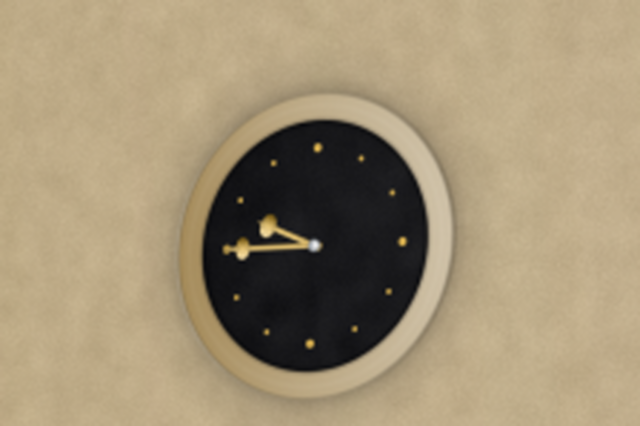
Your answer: 9 h 45 min
